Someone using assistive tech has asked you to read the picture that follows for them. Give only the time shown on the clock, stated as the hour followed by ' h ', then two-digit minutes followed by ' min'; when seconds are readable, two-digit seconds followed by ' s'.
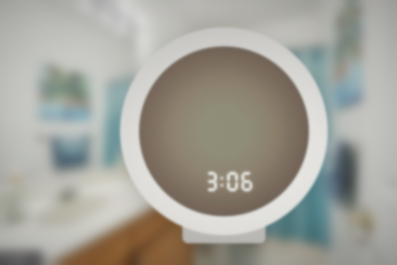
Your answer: 3 h 06 min
